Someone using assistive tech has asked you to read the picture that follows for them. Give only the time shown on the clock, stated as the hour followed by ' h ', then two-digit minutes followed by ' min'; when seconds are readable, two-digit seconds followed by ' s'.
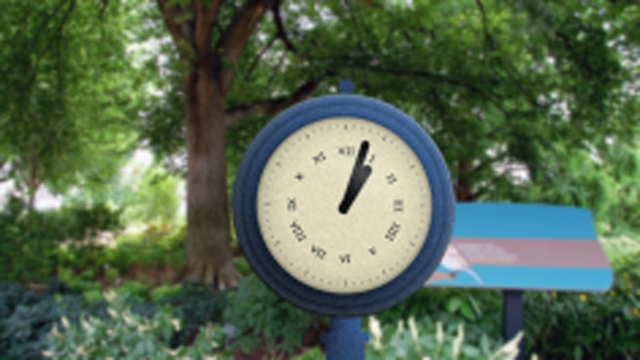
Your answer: 1 h 03 min
